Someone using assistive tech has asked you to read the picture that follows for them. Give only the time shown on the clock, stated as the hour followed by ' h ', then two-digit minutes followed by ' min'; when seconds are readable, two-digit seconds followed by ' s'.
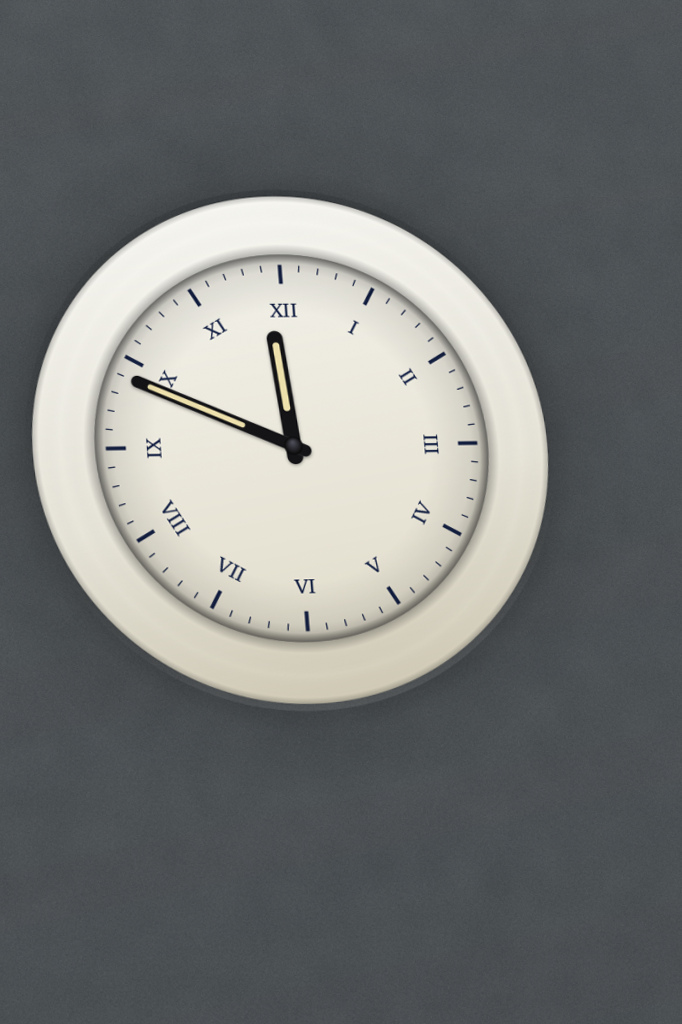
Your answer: 11 h 49 min
